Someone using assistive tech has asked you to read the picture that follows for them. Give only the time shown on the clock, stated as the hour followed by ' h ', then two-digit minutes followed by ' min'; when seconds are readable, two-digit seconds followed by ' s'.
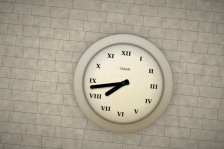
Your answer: 7 h 43 min
